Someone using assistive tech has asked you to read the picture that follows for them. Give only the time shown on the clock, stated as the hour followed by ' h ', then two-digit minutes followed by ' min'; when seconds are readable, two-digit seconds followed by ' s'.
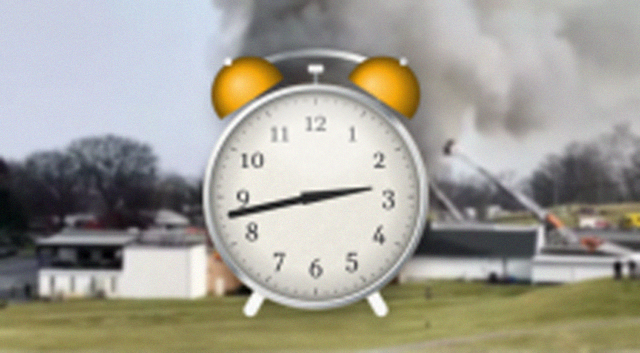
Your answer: 2 h 43 min
